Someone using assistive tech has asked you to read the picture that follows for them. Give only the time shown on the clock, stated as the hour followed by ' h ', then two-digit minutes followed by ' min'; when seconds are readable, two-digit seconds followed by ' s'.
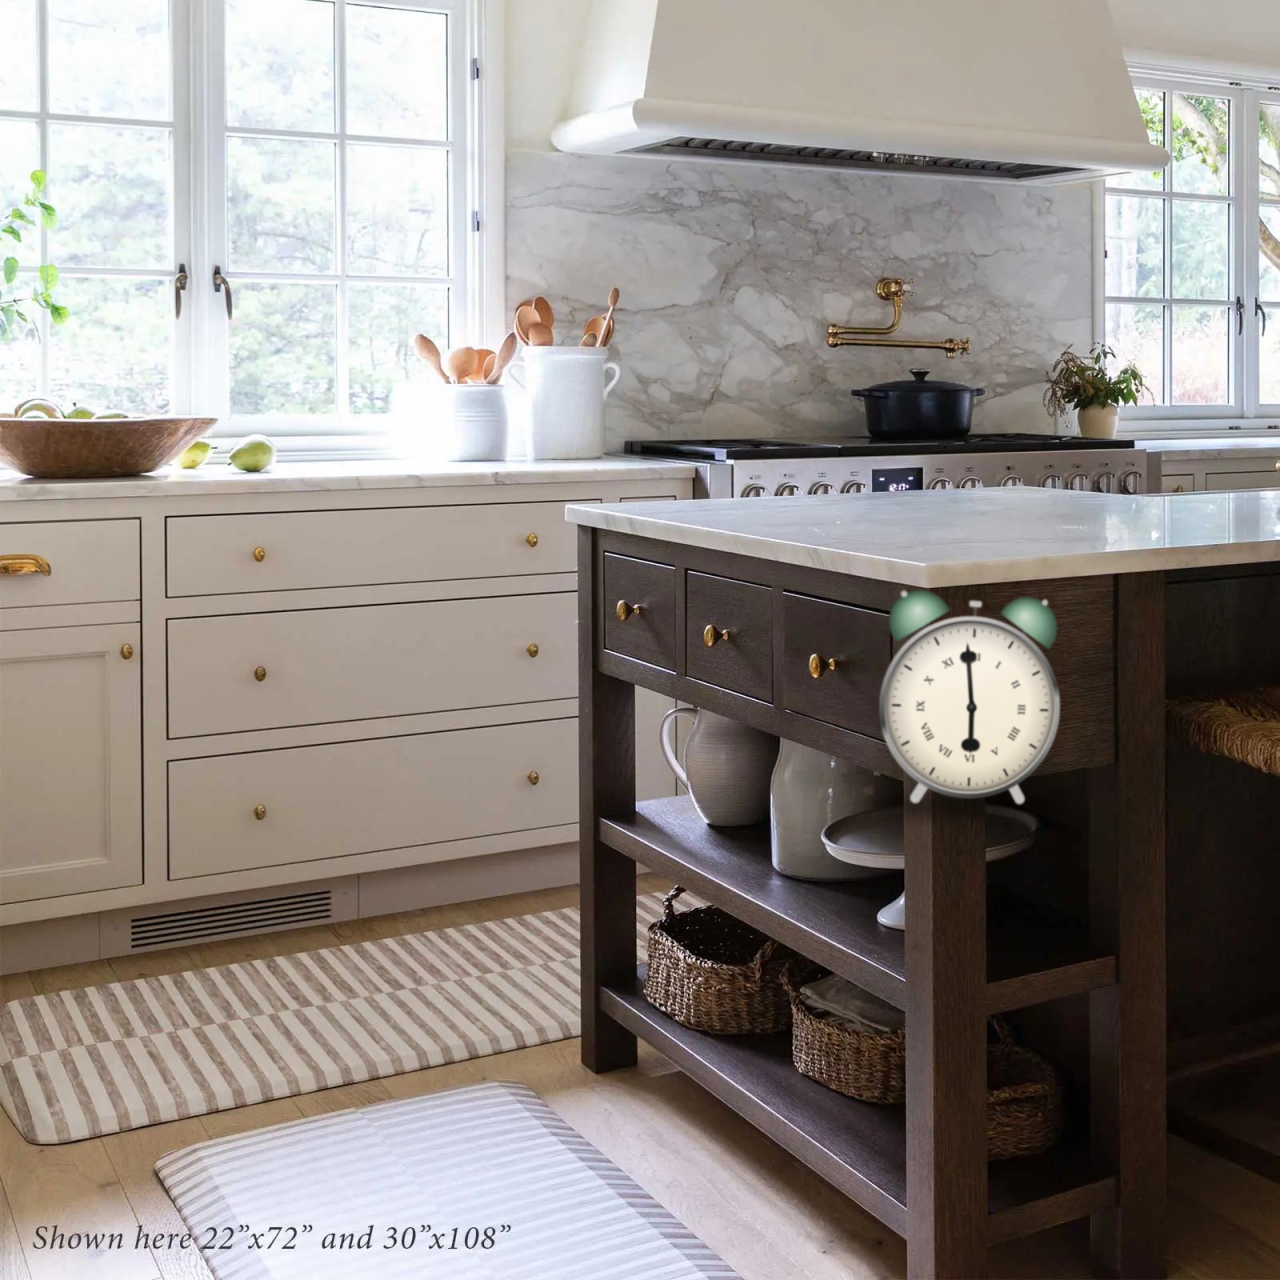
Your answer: 5 h 59 min
